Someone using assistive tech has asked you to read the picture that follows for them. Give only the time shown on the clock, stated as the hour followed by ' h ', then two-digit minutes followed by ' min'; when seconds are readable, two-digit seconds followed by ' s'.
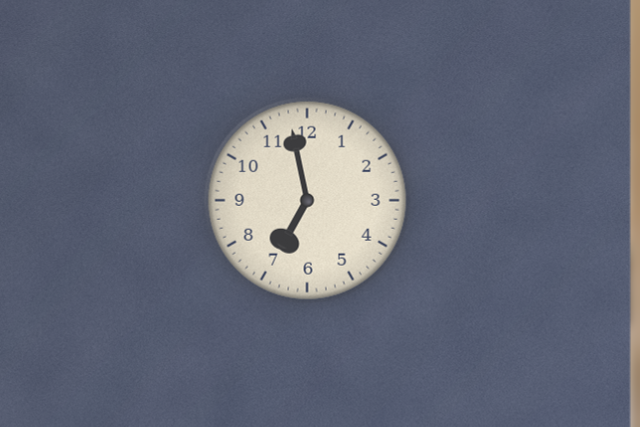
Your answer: 6 h 58 min
